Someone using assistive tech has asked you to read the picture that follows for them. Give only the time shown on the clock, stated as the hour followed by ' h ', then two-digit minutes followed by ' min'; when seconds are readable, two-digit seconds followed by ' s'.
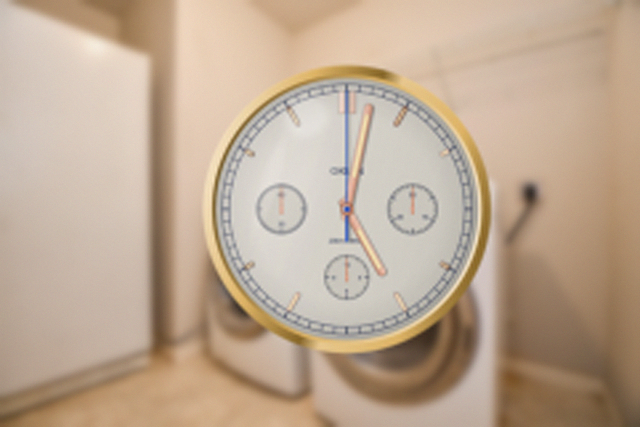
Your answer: 5 h 02 min
